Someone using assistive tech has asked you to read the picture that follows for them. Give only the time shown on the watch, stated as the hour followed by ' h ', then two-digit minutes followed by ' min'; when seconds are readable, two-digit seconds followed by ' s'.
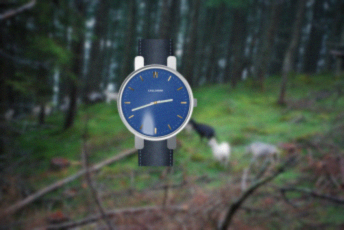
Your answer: 2 h 42 min
